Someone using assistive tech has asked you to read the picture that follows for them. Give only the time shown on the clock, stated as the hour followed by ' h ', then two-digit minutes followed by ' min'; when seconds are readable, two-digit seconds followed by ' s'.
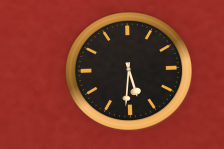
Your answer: 5 h 31 min
